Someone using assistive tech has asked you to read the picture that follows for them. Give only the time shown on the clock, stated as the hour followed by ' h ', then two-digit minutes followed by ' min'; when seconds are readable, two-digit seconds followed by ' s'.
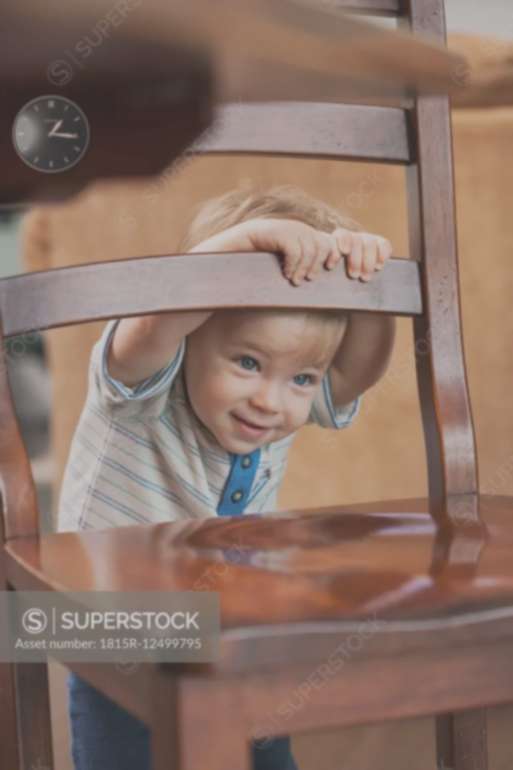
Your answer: 1 h 16 min
